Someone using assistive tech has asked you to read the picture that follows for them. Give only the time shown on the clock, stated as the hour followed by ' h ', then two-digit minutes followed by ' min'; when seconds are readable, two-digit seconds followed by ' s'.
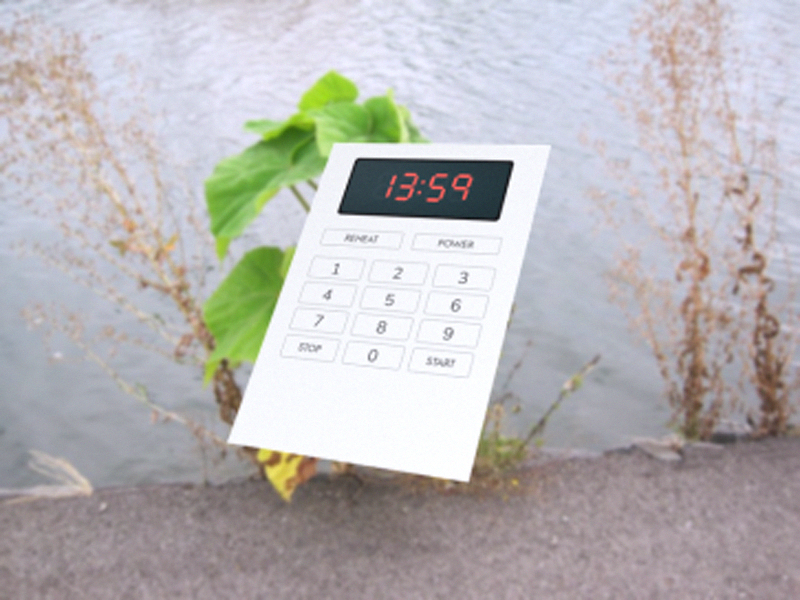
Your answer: 13 h 59 min
